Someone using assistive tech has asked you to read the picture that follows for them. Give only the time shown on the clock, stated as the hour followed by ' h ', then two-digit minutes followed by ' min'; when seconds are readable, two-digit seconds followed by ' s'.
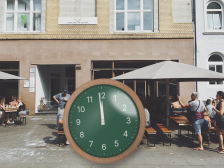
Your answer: 11 h 59 min
